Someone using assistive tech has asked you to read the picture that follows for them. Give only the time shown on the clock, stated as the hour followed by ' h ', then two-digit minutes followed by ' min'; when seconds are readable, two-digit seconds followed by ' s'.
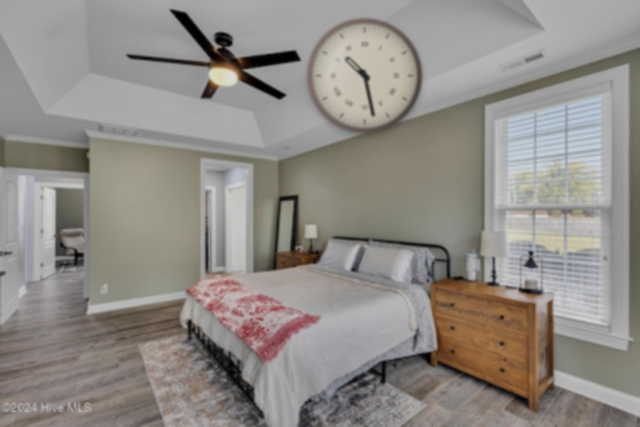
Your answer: 10 h 28 min
